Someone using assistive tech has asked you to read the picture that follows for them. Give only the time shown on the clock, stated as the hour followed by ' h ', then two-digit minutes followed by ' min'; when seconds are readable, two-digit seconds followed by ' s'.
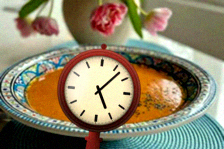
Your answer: 5 h 07 min
